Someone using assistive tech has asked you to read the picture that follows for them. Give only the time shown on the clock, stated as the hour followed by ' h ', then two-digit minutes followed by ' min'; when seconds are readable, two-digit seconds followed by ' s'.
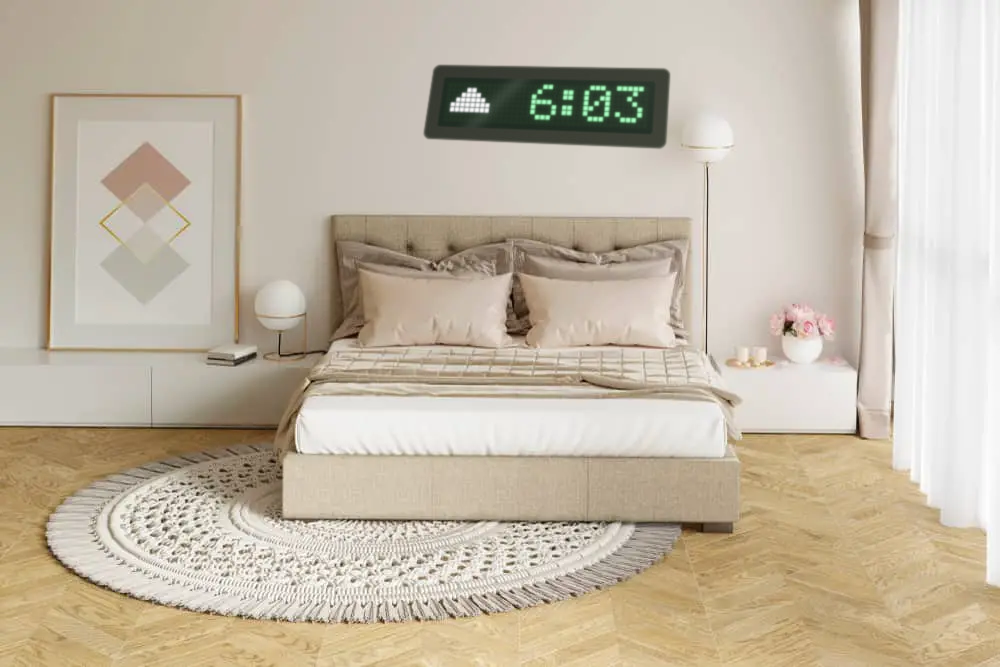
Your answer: 6 h 03 min
